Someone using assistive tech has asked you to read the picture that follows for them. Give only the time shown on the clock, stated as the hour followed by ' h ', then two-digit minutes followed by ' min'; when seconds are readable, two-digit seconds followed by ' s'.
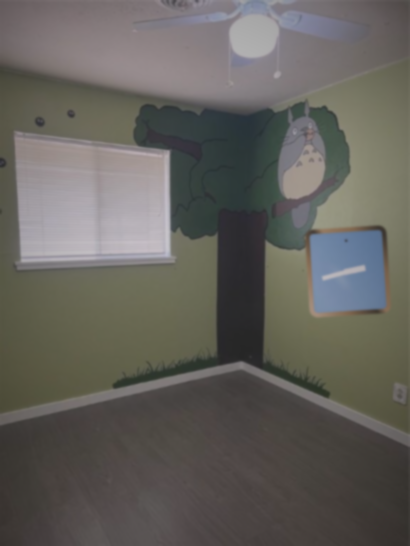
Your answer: 2 h 43 min
